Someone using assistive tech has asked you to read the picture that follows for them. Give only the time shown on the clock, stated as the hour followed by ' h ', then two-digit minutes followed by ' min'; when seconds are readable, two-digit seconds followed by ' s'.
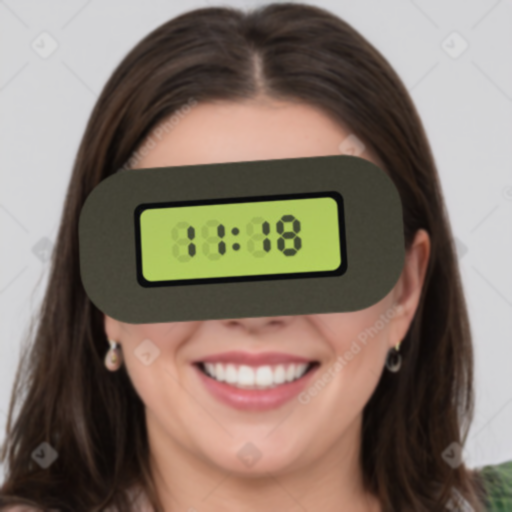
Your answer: 11 h 18 min
